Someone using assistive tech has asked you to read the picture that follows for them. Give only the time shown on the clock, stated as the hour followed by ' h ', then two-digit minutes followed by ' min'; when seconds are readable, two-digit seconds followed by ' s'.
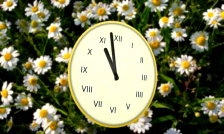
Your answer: 10 h 58 min
